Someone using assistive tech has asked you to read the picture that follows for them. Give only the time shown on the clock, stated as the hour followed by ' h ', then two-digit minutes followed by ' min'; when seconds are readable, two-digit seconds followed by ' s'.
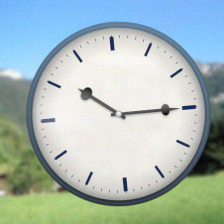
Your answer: 10 h 15 min
